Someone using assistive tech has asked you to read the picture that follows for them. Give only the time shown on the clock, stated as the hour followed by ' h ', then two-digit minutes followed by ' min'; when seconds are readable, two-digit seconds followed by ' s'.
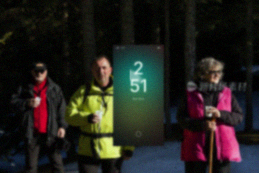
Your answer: 2 h 51 min
